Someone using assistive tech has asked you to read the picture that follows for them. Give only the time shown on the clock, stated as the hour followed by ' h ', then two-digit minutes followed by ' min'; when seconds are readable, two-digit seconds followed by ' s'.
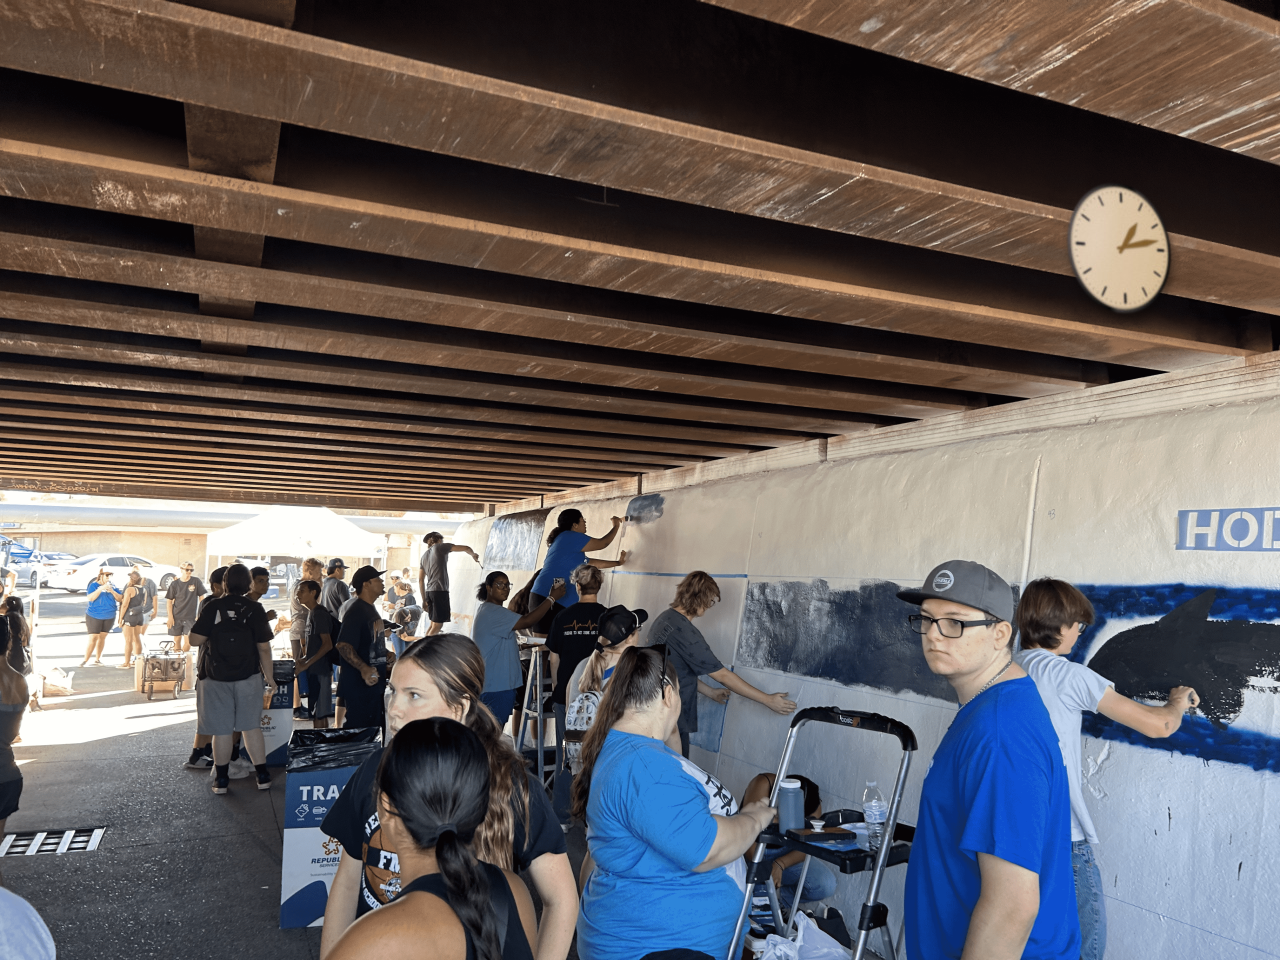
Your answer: 1 h 13 min
